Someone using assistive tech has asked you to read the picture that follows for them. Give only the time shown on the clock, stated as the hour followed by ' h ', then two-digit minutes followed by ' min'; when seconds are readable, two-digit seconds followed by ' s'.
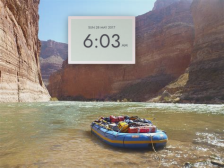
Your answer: 6 h 03 min
